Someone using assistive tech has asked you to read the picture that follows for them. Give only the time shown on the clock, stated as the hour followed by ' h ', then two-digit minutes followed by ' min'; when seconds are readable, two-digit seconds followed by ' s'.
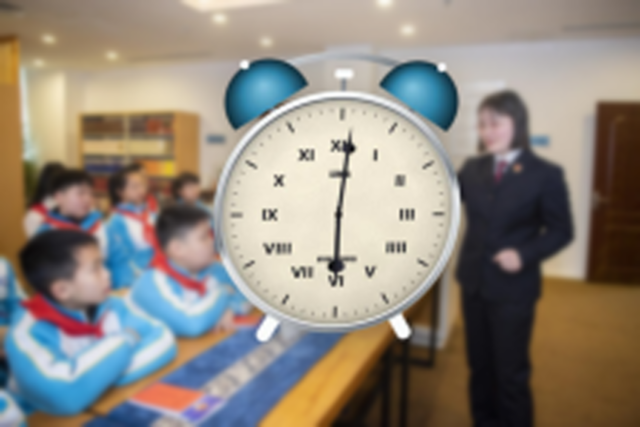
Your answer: 6 h 01 min
